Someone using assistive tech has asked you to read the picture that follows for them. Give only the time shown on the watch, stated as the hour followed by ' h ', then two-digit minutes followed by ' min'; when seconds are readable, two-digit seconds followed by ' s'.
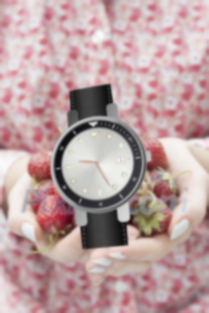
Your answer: 9 h 26 min
